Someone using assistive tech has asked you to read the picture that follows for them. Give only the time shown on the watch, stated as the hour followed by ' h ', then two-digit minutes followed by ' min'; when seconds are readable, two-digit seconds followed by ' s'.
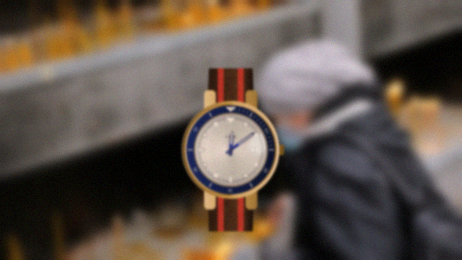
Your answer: 12 h 09 min
